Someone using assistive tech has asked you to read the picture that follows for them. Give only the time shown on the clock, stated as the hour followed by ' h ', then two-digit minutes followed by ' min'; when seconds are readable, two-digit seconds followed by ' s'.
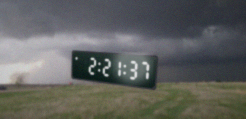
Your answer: 2 h 21 min 37 s
